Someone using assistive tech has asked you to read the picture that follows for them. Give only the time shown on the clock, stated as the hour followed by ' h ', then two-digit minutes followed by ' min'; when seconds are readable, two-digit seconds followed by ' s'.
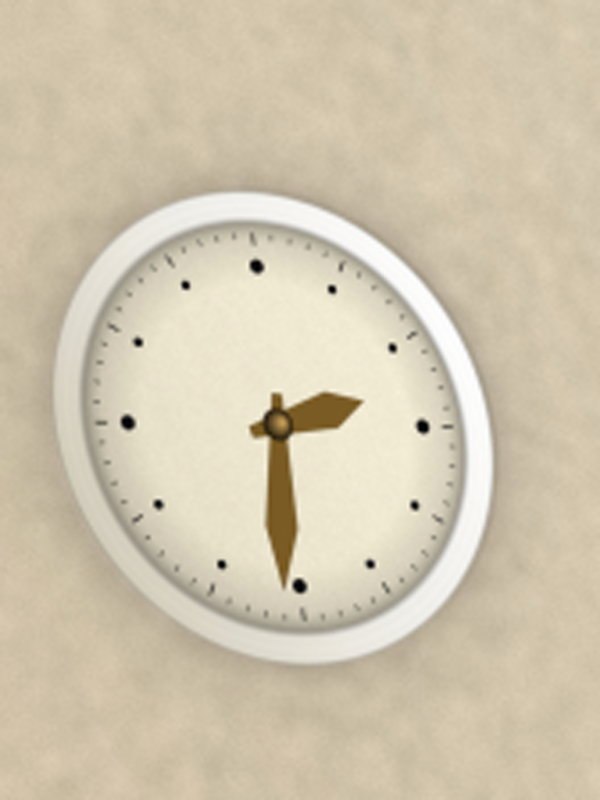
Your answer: 2 h 31 min
